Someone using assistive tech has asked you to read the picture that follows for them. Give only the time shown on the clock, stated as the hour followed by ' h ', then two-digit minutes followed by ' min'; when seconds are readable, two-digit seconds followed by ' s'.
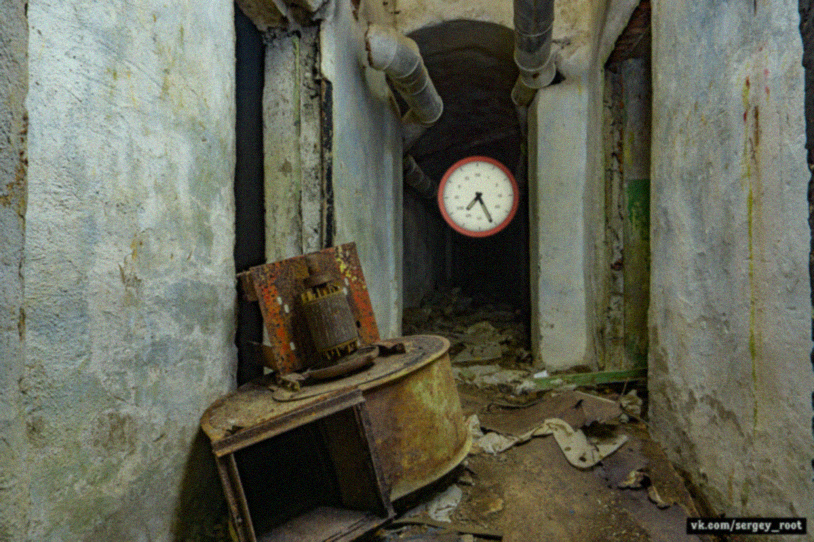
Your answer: 7 h 26 min
